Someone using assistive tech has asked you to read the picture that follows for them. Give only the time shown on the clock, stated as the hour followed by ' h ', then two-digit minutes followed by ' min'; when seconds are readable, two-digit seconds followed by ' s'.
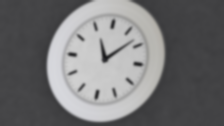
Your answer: 11 h 08 min
